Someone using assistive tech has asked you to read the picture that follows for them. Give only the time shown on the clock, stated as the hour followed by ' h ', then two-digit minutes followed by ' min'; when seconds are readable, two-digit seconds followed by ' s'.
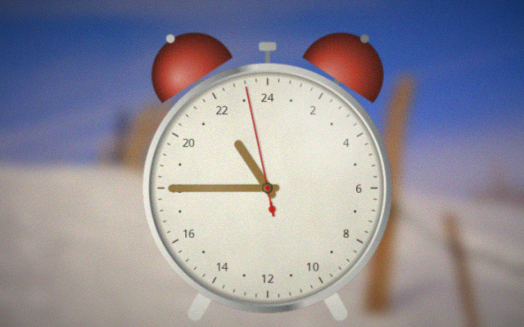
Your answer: 21 h 44 min 58 s
